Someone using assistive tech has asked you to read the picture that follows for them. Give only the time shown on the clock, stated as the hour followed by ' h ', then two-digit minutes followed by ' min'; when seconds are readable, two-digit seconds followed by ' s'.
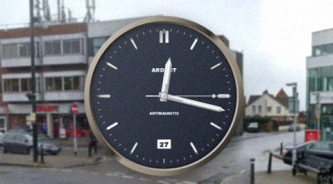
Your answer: 12 h 17 min 15 s
